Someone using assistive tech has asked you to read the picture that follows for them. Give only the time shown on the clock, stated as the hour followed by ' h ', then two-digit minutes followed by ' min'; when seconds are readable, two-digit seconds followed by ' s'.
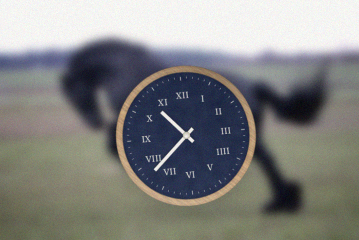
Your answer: 10 h 38 min
